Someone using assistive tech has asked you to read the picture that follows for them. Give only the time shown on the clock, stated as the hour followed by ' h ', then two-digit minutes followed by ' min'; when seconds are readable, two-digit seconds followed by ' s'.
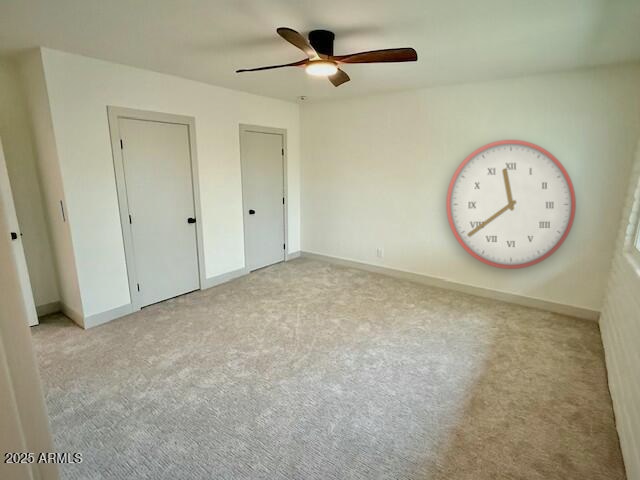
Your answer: 11 h 39 min
